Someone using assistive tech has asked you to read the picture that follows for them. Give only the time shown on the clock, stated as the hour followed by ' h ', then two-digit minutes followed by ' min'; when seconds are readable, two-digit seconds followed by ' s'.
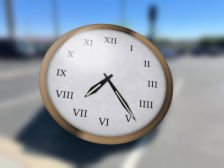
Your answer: 7 h 24 min
